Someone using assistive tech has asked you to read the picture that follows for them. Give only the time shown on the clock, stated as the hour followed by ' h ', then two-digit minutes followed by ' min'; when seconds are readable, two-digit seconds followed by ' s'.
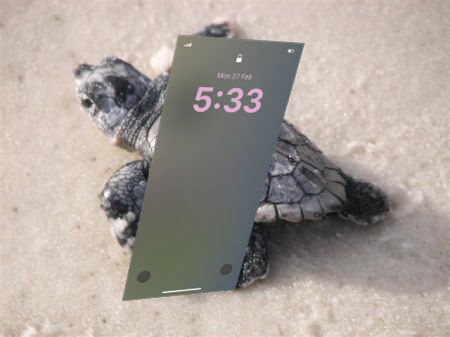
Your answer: 5 h 33 min
